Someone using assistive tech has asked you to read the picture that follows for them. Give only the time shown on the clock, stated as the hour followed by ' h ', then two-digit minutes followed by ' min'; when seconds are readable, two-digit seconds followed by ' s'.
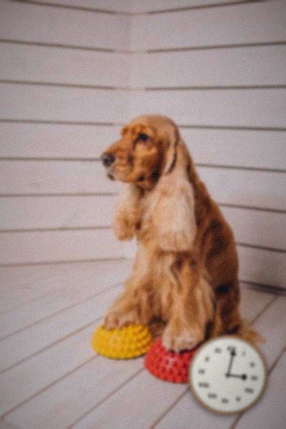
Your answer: 3 h 01 min
